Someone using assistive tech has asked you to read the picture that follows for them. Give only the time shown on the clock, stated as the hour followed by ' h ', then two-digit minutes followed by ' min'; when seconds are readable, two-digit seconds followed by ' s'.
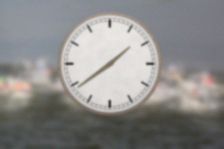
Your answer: 1 h 39 min
